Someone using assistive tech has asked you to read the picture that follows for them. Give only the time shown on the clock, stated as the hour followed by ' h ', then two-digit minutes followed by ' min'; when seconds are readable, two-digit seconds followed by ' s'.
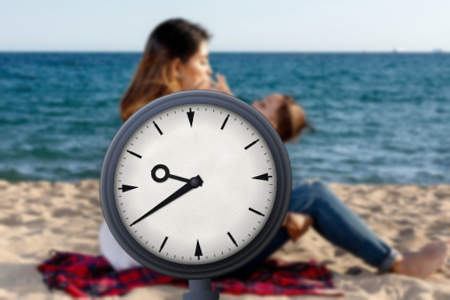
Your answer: 9 h 40 min
